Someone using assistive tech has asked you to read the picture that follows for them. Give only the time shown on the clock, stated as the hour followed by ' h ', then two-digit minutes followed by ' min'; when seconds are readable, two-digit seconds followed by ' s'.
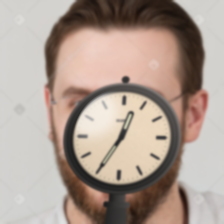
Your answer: 12 h 35 min
